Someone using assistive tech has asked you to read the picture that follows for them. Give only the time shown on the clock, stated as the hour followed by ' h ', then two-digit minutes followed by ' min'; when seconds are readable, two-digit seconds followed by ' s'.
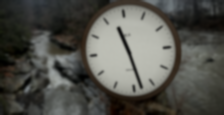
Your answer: 11 h 28 min
